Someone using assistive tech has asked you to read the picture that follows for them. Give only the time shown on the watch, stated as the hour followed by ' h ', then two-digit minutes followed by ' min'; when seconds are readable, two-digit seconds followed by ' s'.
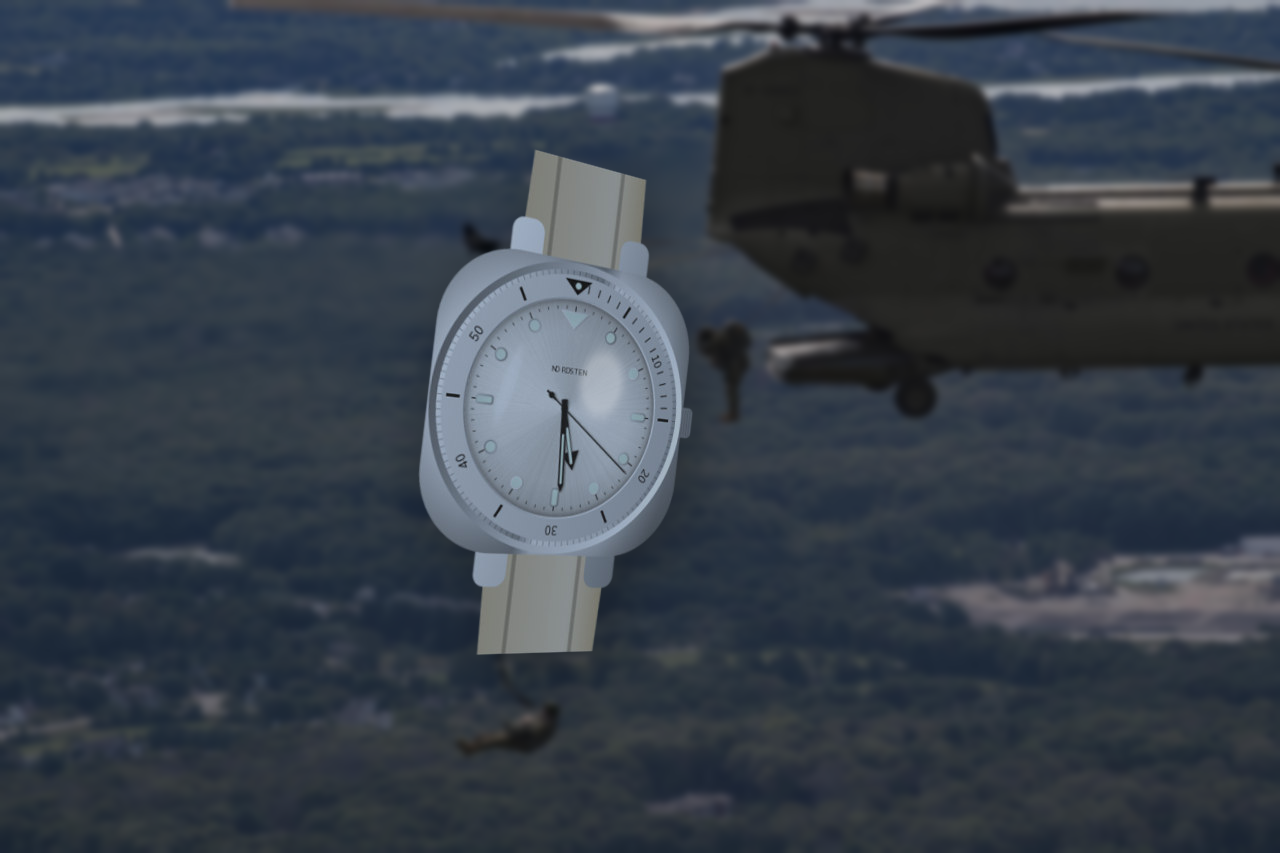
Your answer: 5 h 29 min 21 s
